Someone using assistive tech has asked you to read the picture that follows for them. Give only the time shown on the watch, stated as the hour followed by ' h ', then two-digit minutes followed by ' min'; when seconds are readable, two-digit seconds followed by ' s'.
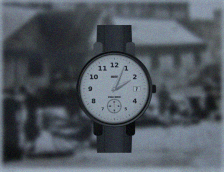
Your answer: 2 h 04 min
